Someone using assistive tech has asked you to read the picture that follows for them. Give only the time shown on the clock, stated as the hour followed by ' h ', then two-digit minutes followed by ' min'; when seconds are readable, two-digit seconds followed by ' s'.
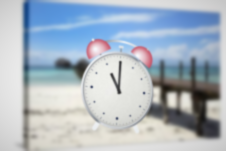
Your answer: 11 h 00 min
